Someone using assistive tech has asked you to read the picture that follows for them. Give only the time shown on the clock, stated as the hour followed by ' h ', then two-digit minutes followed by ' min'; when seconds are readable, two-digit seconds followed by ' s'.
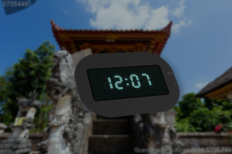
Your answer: 12 h 07 min
